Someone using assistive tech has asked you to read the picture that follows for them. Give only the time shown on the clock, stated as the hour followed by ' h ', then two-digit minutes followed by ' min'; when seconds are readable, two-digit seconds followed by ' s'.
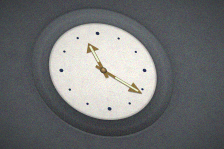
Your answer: 11 h 21 min
